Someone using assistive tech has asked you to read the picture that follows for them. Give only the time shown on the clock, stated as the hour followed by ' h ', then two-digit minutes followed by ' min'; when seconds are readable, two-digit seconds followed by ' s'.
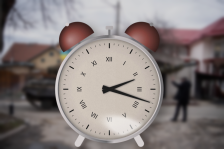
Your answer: 2 h 18 min
